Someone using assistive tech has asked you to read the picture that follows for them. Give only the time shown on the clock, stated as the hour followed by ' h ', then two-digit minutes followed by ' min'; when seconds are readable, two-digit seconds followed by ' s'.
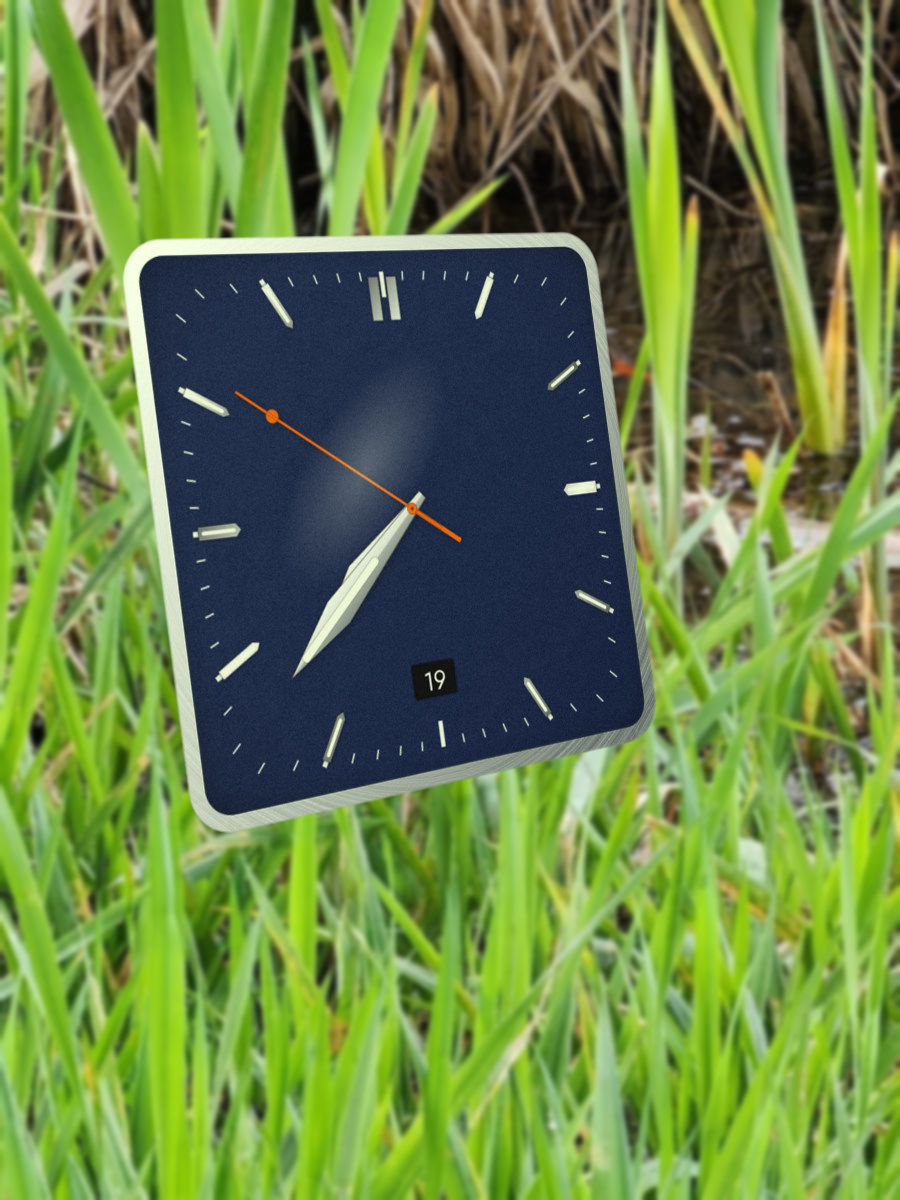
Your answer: 7 h 37 min 51 s
